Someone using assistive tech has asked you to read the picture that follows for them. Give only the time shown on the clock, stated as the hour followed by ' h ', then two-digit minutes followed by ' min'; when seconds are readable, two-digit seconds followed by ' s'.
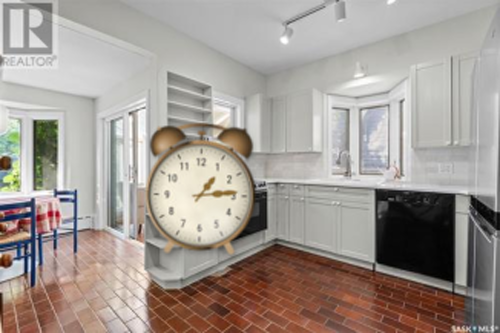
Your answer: 1 h 14 min
